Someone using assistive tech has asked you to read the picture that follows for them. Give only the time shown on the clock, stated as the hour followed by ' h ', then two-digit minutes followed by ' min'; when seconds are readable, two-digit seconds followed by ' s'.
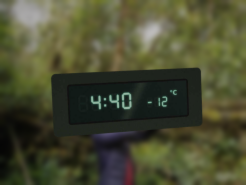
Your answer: 4 h 40 min
